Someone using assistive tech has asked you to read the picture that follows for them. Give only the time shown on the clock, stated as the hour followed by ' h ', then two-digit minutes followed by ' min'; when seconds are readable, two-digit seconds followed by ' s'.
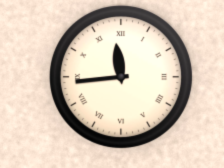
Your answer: 11 h 44 min
